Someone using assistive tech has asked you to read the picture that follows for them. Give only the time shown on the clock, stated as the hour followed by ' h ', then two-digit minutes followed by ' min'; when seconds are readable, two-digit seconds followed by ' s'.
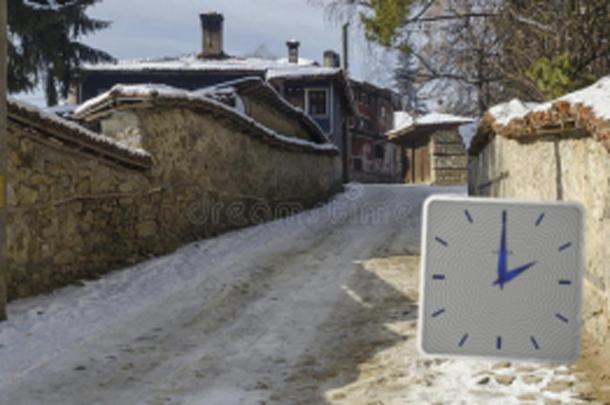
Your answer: 2 h 00 min
